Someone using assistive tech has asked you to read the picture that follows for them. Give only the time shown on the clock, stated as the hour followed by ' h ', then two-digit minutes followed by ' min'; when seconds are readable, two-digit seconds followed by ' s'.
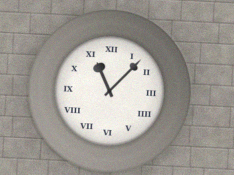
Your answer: 11 h 07 min
